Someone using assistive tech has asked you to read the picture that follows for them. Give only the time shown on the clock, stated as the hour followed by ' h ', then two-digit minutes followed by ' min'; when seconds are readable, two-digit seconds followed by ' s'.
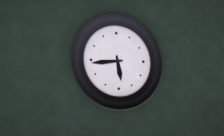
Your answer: 5 h 44 min
